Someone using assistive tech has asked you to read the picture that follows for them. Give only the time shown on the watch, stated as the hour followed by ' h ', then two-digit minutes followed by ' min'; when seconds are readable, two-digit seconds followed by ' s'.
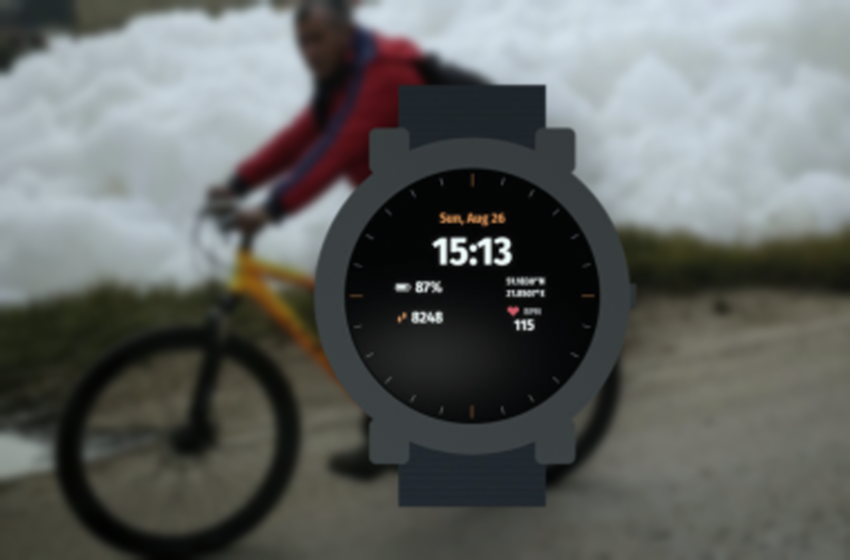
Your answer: 15 h 13 min
